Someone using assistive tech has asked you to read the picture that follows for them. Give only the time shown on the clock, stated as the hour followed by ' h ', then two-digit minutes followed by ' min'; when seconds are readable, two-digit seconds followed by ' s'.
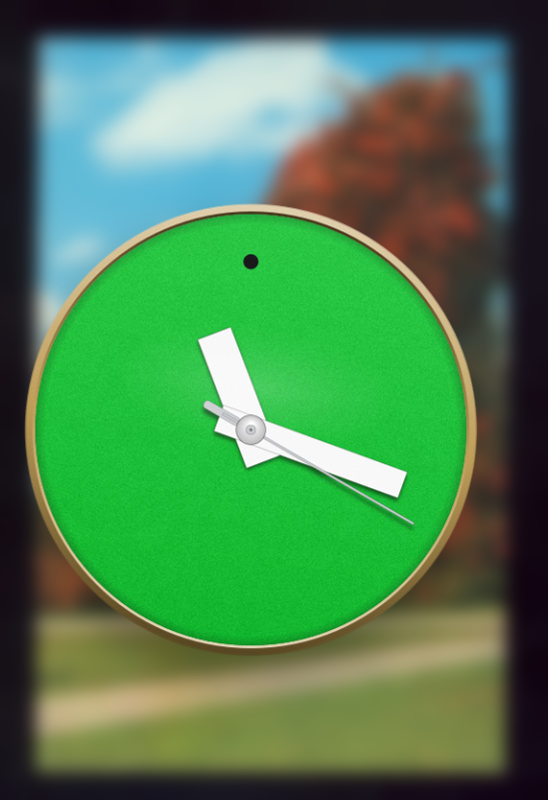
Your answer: 11 h 18 min 20 s
